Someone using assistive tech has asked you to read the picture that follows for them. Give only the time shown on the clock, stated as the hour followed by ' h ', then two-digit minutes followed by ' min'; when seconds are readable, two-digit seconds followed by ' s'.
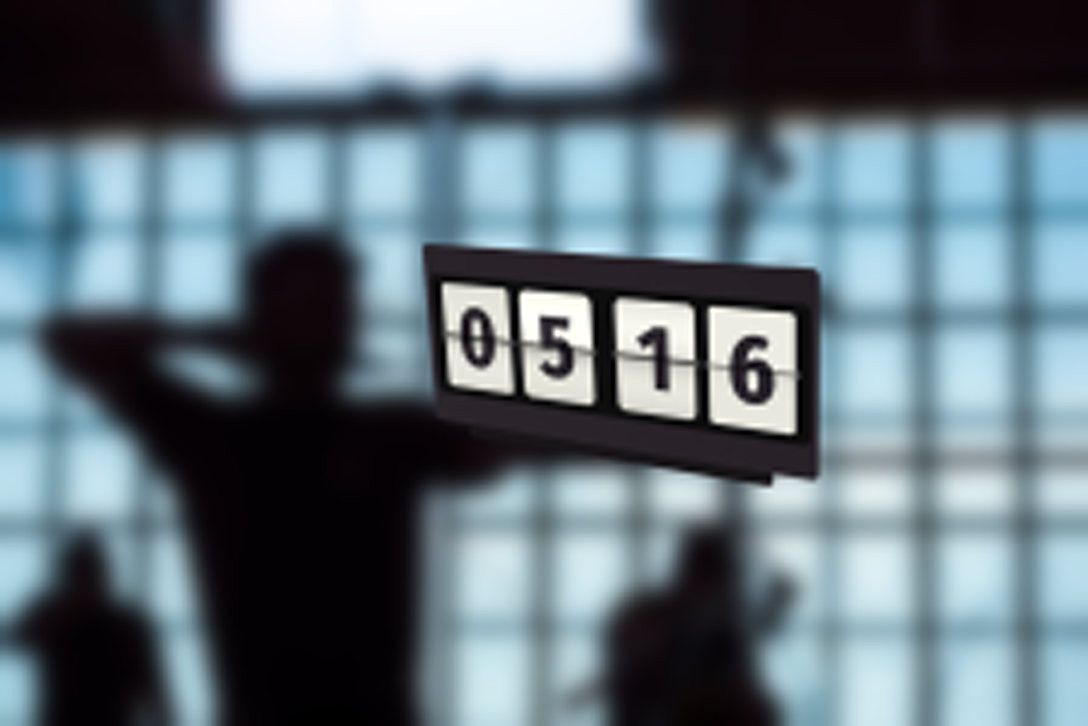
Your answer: 5 h 16 min
